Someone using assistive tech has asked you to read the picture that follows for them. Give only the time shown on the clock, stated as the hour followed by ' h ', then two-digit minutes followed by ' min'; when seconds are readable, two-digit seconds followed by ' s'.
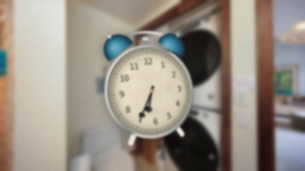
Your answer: 6 h 35 min
